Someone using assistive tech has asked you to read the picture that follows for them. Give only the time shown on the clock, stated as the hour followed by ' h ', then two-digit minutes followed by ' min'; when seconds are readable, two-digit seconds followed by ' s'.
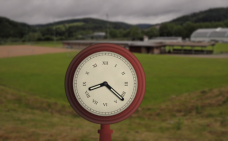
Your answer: 8 h 22 min
